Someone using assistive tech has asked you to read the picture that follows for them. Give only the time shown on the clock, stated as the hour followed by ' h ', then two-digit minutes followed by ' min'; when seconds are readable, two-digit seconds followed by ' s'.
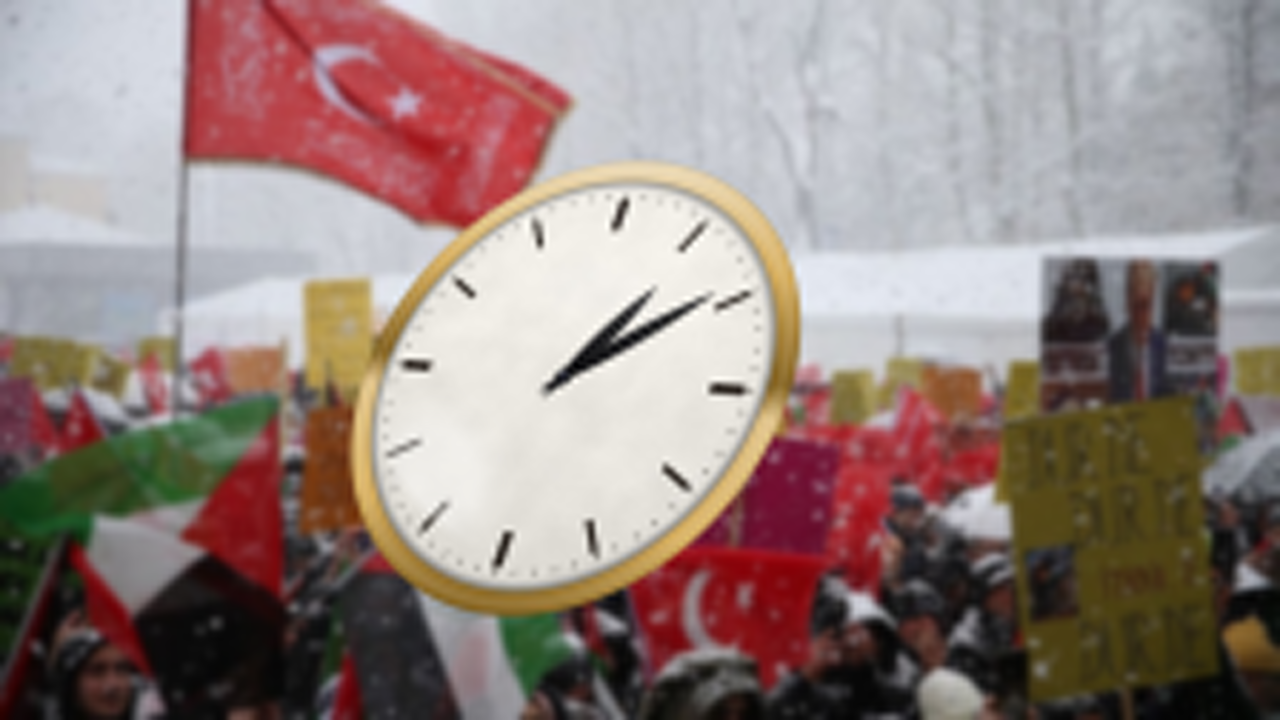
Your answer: 1 h 09 min
